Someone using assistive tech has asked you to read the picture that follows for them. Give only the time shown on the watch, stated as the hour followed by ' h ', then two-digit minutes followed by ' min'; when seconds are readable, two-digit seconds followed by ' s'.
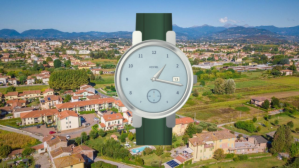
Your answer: 1 h 17 min
